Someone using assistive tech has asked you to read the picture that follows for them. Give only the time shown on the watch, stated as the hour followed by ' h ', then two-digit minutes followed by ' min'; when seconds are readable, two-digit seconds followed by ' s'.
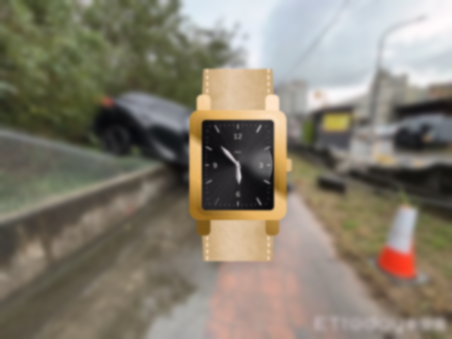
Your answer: 5 h 53 min
